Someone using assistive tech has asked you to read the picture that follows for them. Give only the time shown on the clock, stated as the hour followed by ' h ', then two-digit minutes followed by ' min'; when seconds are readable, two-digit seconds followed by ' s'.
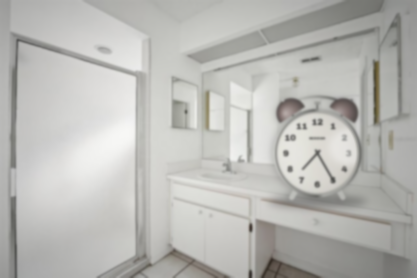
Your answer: 7 h 25 min
